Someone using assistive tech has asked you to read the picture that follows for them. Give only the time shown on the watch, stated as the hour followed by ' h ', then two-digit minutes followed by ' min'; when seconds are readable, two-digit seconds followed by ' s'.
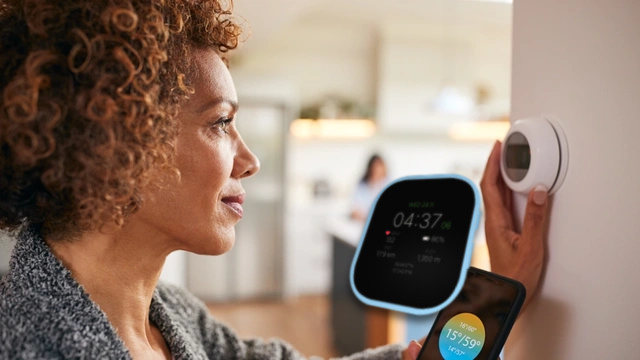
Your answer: 4 h 37 min
